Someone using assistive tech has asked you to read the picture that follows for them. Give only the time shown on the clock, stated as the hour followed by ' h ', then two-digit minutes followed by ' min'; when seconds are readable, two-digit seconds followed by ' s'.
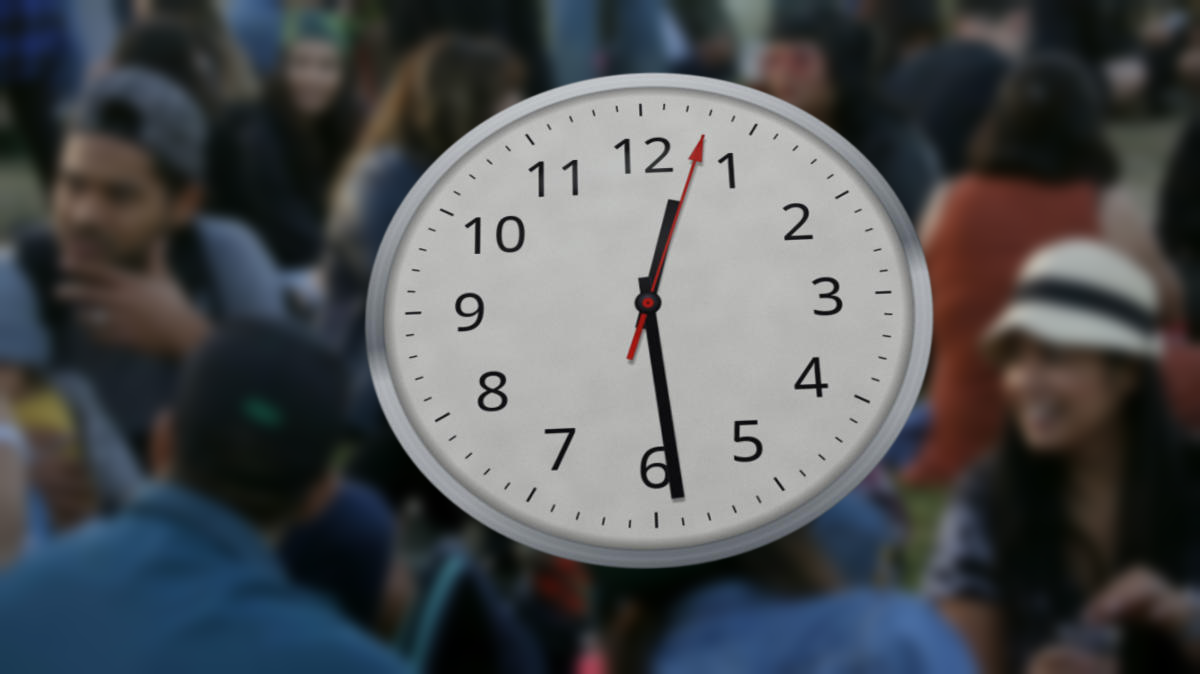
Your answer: 12 h 29 min 03 s
